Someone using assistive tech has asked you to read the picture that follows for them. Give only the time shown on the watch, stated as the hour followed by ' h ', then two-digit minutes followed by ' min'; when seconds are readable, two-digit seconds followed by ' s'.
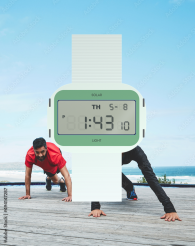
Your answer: 1 h 43 min 10 s
